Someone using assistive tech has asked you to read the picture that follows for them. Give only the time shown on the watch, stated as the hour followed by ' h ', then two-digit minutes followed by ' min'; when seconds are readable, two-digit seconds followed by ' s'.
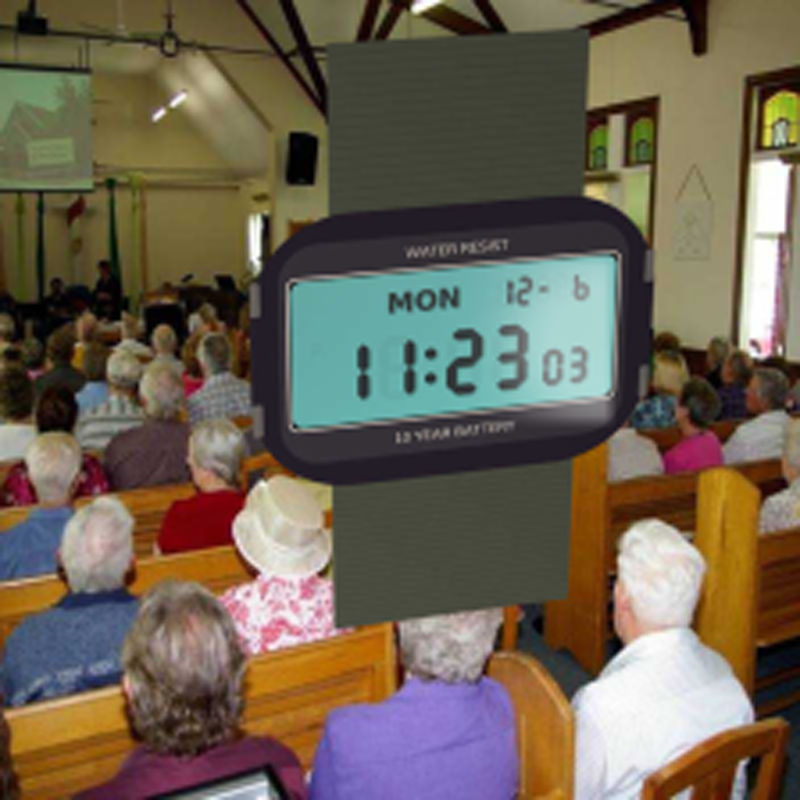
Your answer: 11 h 23 min 03 s
